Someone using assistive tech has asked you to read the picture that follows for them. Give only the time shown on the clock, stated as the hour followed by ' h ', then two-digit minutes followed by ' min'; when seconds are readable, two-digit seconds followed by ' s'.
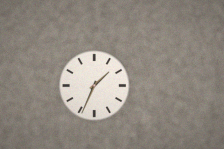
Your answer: 1 h 34 min
